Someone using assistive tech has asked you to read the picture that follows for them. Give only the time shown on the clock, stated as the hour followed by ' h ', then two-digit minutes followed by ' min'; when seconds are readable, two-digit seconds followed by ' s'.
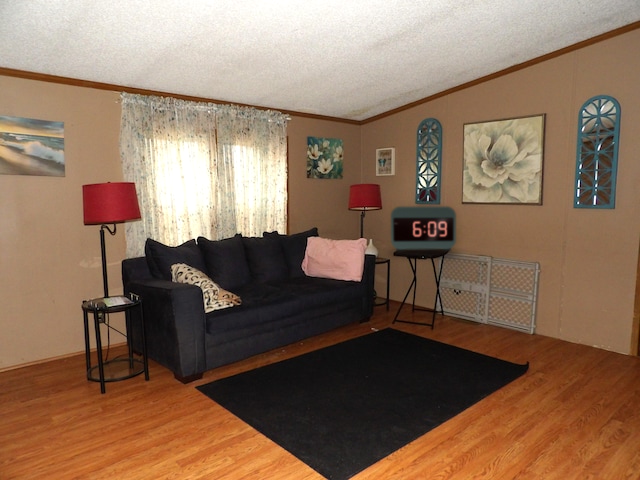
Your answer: 6 h 09 min
